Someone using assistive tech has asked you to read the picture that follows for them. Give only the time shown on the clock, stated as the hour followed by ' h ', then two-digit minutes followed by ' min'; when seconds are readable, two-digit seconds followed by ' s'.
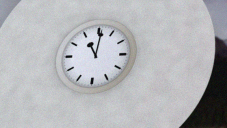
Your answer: 11 h 01 min
